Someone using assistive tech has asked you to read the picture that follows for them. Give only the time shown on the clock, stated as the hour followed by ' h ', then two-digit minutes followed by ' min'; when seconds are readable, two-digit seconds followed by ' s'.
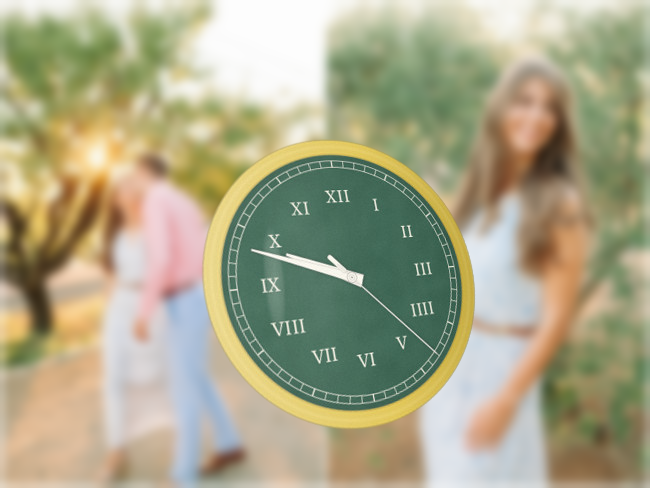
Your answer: 9 h 48 min 23 s
